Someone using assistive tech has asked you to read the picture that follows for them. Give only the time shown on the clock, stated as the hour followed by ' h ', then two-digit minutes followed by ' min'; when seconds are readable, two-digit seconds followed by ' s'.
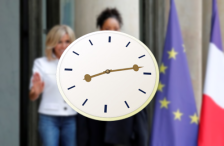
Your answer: 8 h 13 min
